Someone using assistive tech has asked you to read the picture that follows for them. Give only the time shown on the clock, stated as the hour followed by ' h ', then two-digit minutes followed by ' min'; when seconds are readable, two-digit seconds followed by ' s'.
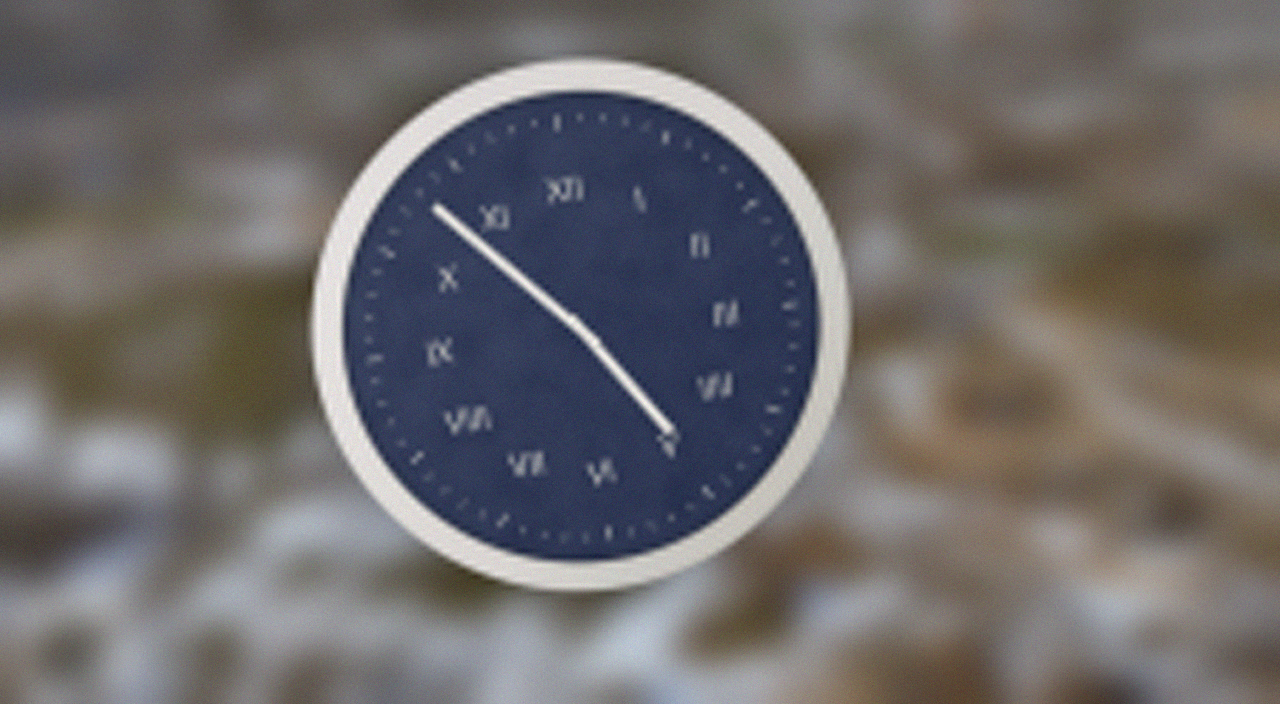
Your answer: 4 h 53 min
